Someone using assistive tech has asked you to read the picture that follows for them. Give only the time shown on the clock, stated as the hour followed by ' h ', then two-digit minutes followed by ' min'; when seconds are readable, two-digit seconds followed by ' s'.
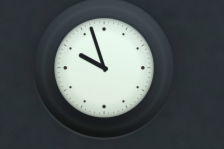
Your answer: 9 h 57 min
